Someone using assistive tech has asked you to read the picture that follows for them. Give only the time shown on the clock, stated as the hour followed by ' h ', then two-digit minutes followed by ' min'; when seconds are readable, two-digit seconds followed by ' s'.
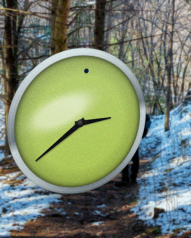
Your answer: 2 h 38 min
